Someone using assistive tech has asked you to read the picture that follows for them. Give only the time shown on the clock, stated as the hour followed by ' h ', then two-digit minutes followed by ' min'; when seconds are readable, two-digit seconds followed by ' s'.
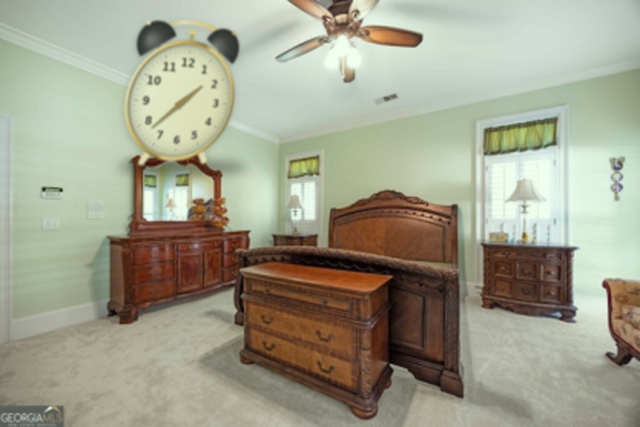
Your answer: 1 h 38 min
